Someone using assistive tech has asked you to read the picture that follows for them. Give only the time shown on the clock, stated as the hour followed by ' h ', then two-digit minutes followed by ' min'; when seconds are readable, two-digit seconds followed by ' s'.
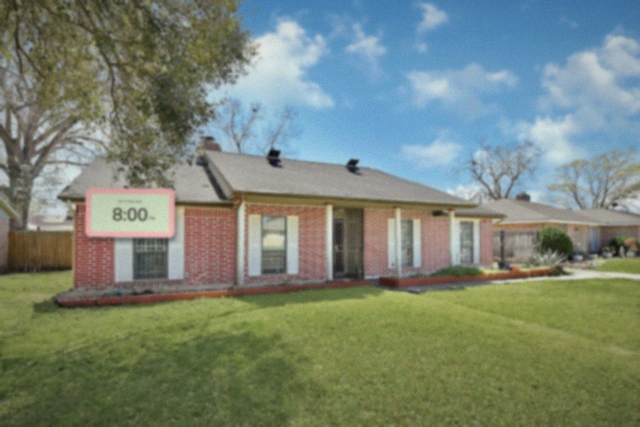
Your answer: 8 h 00 min
